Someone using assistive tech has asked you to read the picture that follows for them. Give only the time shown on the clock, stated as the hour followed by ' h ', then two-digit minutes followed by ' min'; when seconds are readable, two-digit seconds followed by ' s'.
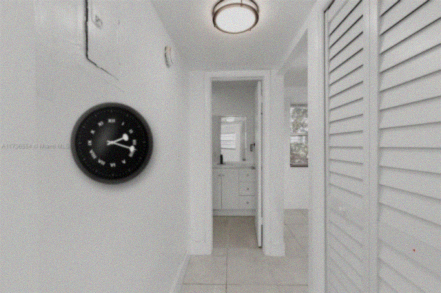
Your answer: 2 h 18 min
